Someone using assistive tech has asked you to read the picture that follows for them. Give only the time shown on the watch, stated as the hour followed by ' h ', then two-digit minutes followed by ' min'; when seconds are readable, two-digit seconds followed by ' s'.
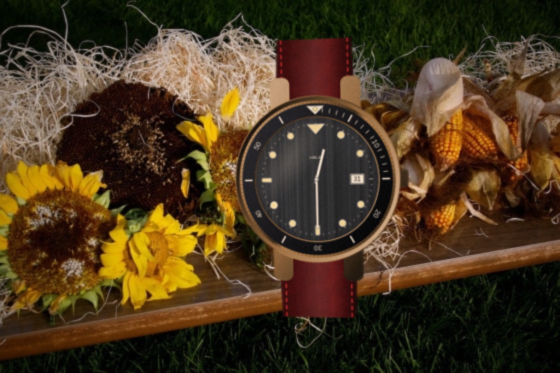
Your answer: 12 h 30 min
